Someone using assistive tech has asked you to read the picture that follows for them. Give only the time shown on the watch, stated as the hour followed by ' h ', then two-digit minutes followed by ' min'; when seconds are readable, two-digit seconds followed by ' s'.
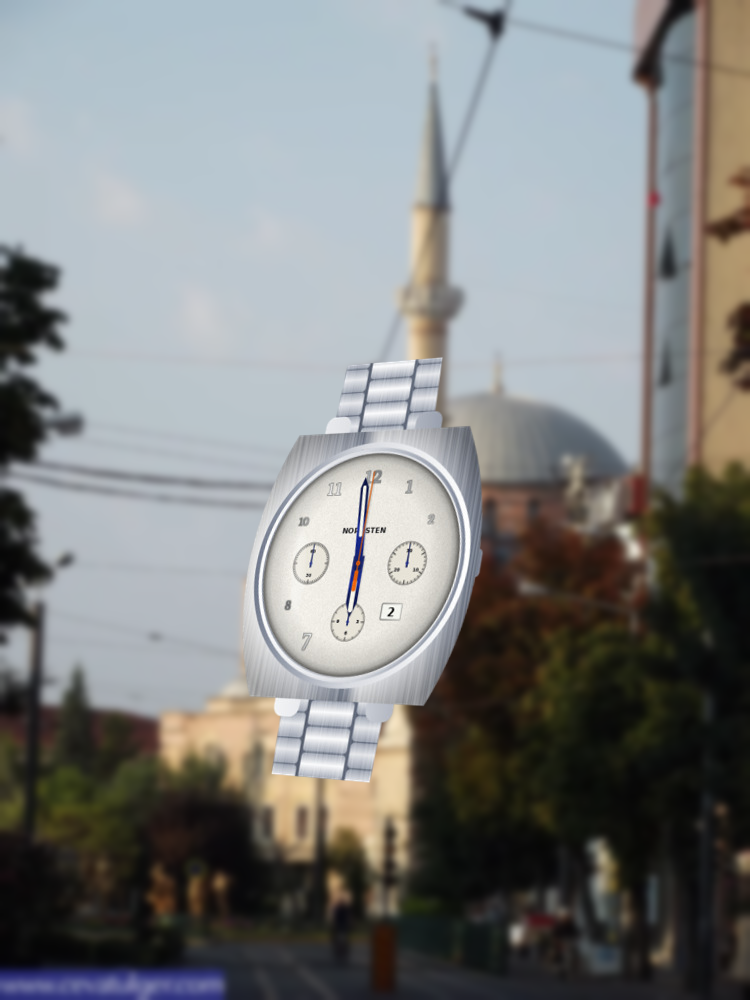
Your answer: 5 h 59 min
